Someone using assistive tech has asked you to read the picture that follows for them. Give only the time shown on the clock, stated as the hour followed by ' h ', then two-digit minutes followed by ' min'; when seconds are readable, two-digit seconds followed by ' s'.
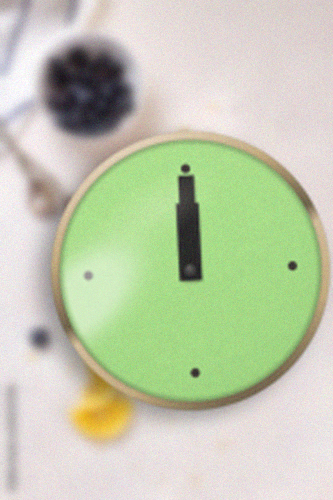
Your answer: 12 h 00 min
